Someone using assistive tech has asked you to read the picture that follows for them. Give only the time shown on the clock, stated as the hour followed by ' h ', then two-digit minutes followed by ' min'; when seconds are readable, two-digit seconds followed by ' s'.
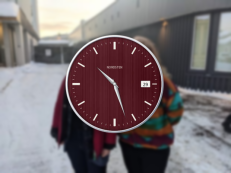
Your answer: 10 h 27 min
